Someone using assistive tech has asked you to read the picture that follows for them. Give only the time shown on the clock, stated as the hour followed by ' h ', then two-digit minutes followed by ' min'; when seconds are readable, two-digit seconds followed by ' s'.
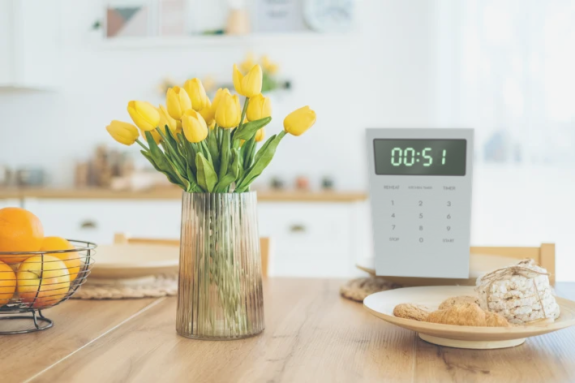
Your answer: 0 h 51 min
